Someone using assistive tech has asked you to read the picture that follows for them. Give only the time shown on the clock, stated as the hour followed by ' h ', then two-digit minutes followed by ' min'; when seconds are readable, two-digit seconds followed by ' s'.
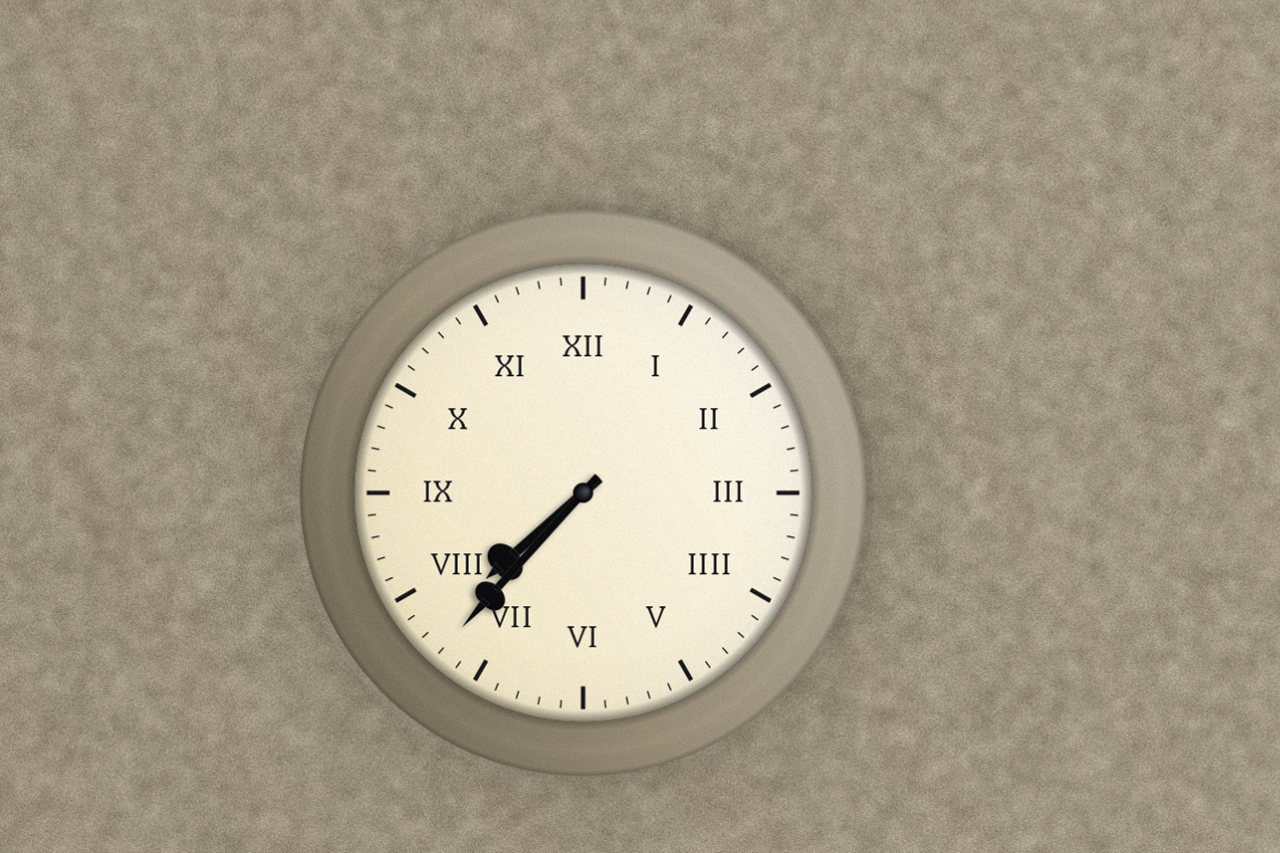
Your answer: 7 h 37 min
